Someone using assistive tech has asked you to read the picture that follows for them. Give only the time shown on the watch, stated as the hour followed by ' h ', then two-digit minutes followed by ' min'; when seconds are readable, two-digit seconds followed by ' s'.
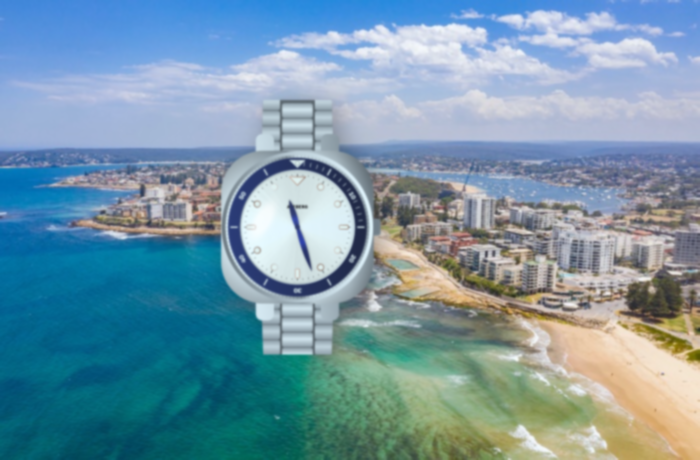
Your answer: 11 h 27 min
